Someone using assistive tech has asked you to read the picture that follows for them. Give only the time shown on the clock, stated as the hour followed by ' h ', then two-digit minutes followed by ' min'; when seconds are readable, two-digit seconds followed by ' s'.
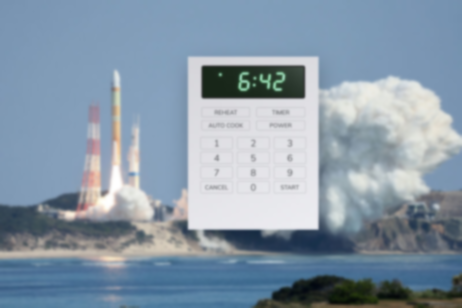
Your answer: 6 h 42 min
